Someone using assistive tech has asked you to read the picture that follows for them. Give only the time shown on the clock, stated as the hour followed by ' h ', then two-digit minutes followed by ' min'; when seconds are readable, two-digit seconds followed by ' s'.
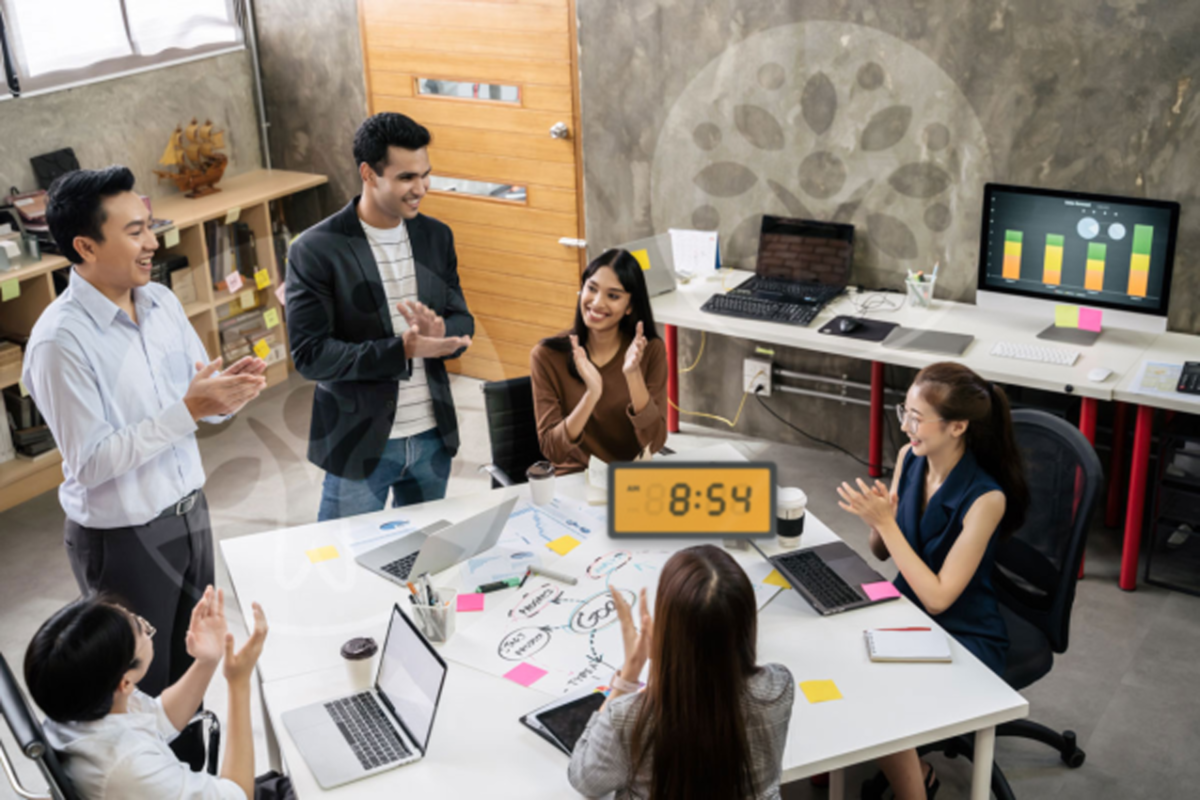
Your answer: 8 h 54 min
